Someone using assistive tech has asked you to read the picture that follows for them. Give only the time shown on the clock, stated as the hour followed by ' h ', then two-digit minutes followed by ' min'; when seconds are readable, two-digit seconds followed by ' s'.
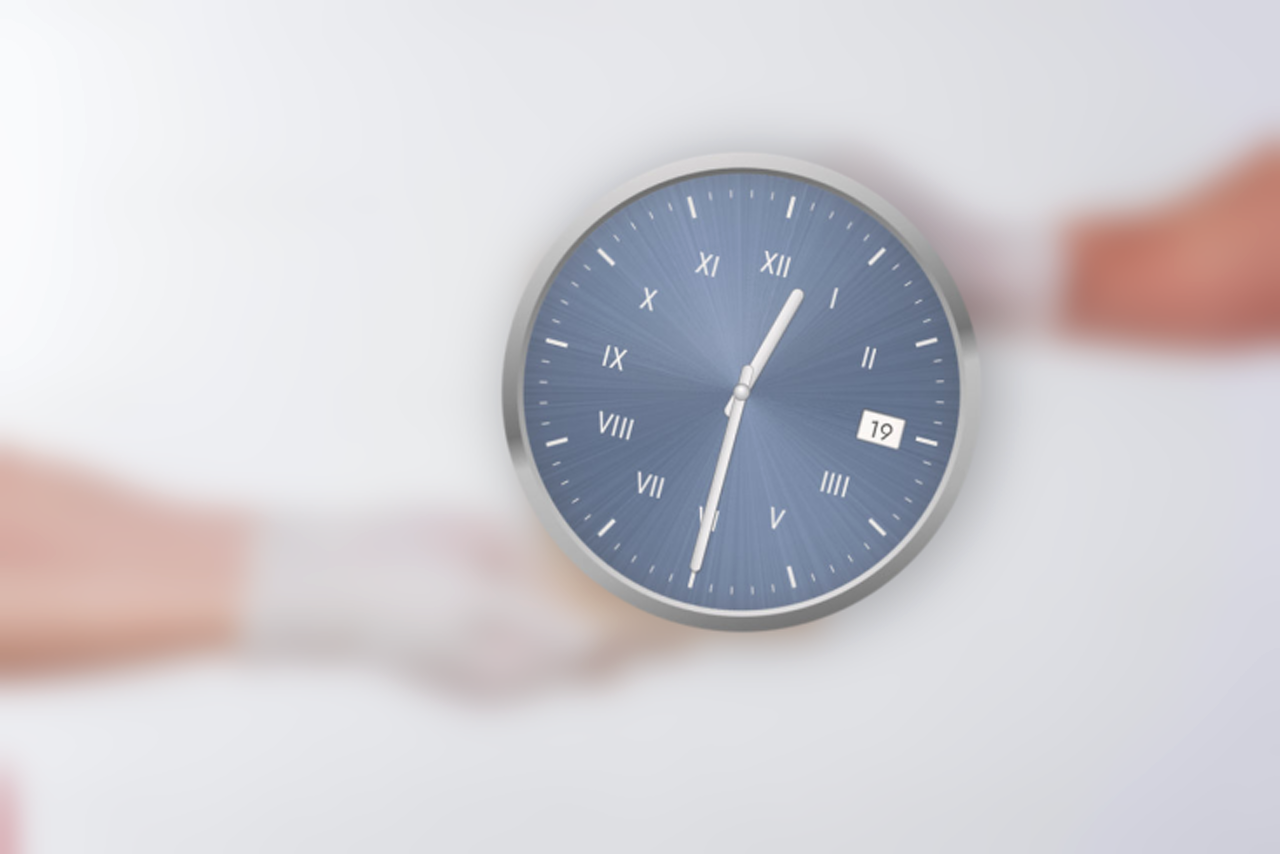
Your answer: 12 h 30 min
